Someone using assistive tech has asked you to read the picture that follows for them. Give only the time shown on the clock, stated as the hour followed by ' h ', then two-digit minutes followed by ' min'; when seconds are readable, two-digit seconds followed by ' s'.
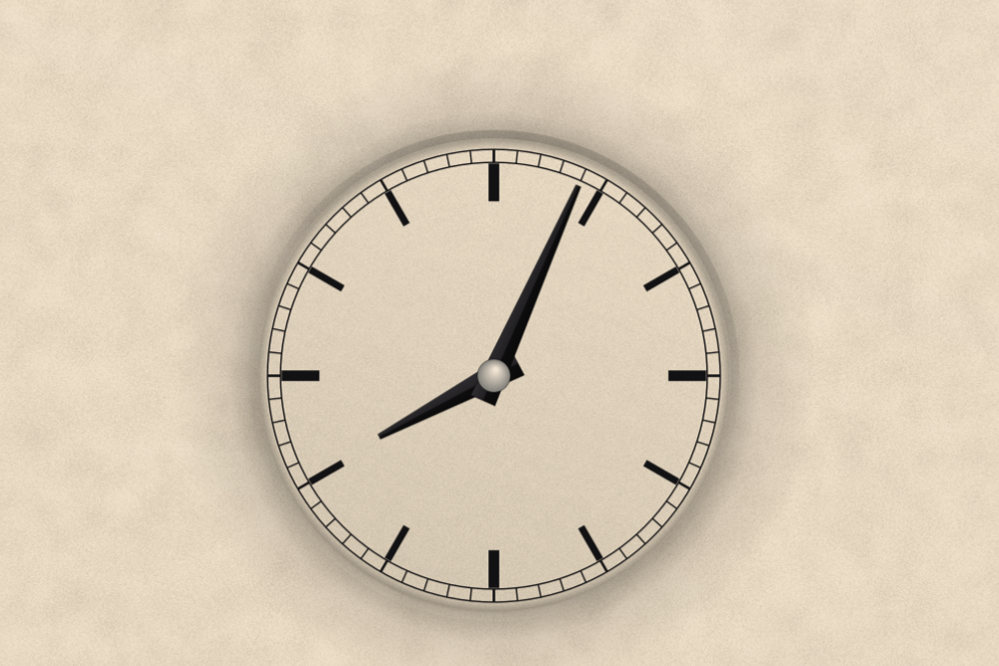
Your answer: 8 h 04 min
